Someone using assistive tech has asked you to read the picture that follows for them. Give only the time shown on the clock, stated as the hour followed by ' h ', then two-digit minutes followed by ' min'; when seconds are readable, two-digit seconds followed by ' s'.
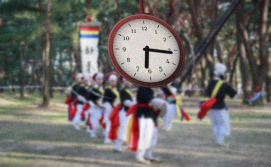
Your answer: 6 h 16 min
